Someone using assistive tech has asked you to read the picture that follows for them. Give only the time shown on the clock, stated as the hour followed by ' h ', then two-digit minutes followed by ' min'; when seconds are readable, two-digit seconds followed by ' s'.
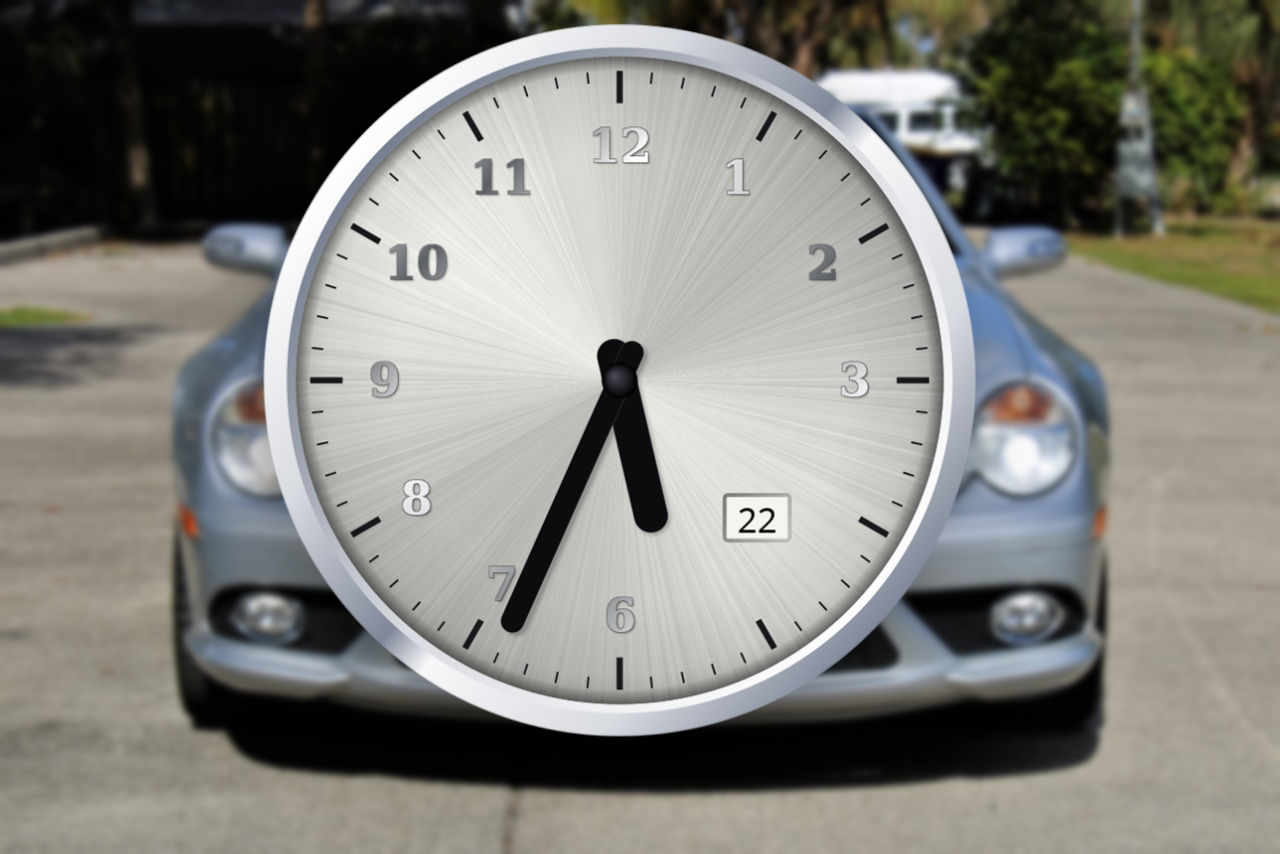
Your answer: 5 h 34 min
